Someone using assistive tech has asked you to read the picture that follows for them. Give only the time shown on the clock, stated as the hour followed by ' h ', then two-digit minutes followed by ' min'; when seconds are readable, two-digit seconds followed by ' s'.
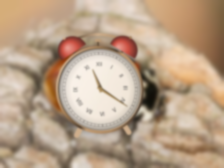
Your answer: 11 h 21 min
